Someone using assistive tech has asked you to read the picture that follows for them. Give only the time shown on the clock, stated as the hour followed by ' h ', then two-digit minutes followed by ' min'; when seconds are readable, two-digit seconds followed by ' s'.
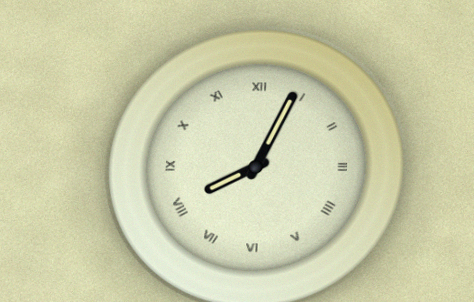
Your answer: 8 h 04 min
